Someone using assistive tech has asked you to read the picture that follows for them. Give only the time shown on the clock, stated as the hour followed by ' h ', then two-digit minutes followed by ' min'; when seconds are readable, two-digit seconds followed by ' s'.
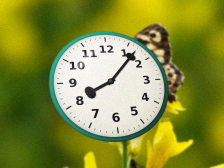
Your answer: 8 h 07 min
